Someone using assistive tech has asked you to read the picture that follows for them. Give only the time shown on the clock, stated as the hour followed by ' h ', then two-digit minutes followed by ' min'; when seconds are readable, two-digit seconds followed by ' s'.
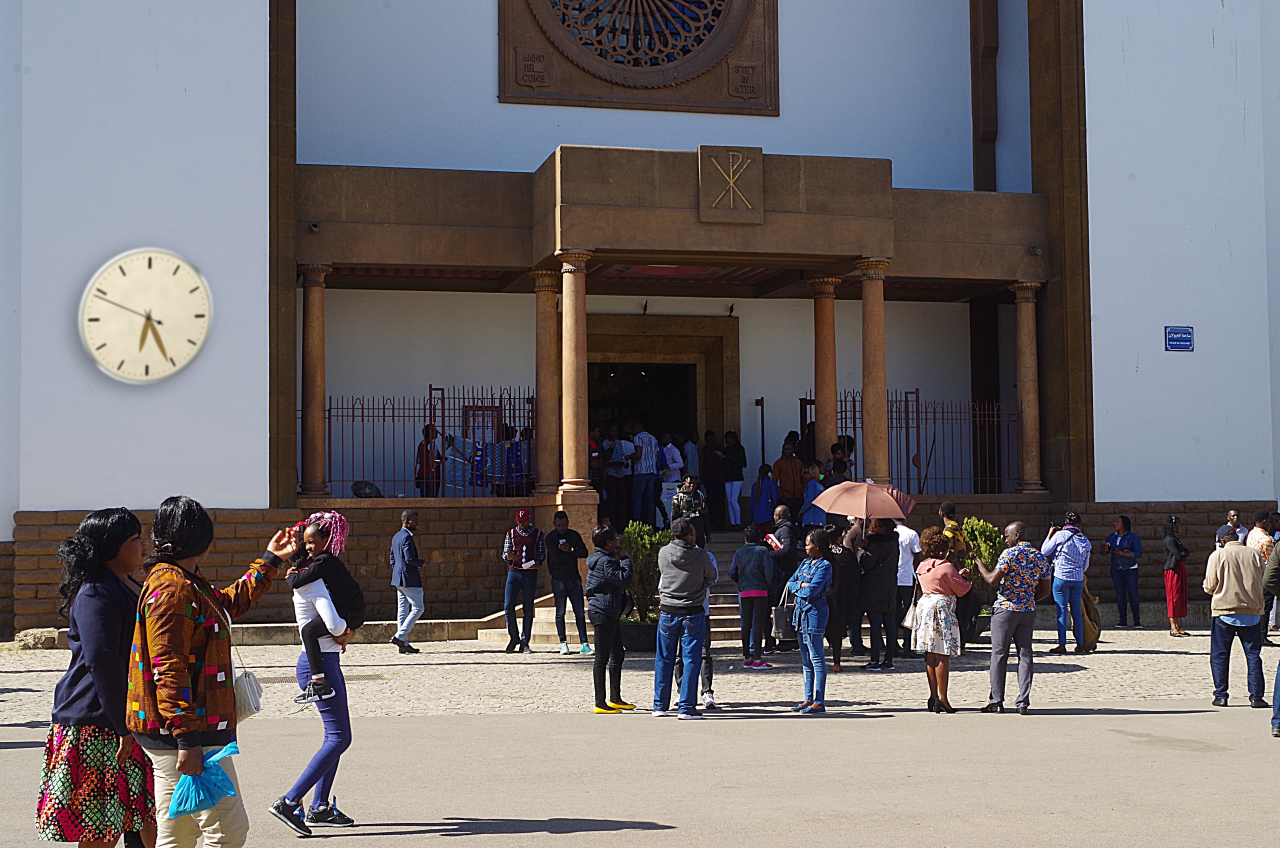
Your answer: 6 h 25 min 49 s
